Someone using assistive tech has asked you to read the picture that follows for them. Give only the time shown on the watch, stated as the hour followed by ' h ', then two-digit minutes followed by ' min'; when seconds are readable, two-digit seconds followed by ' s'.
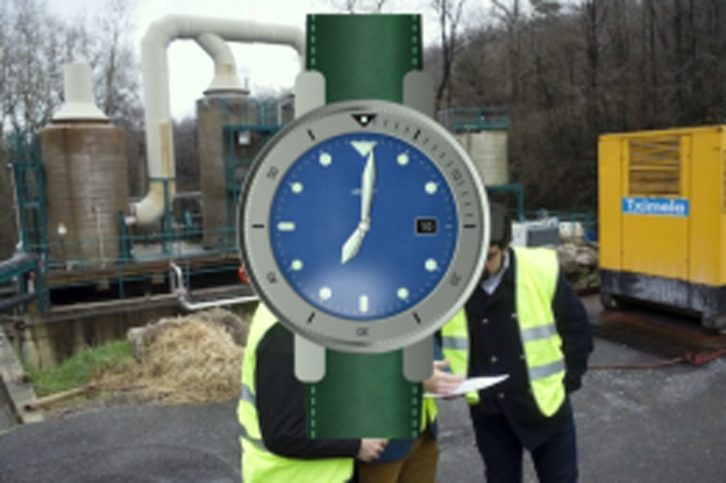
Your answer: 7 h 01 min
